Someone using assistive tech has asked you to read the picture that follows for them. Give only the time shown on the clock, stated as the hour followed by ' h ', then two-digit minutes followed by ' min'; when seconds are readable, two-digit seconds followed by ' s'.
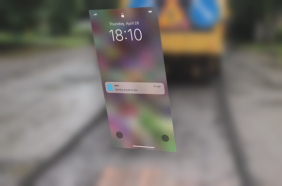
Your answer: 18 h 10 min
